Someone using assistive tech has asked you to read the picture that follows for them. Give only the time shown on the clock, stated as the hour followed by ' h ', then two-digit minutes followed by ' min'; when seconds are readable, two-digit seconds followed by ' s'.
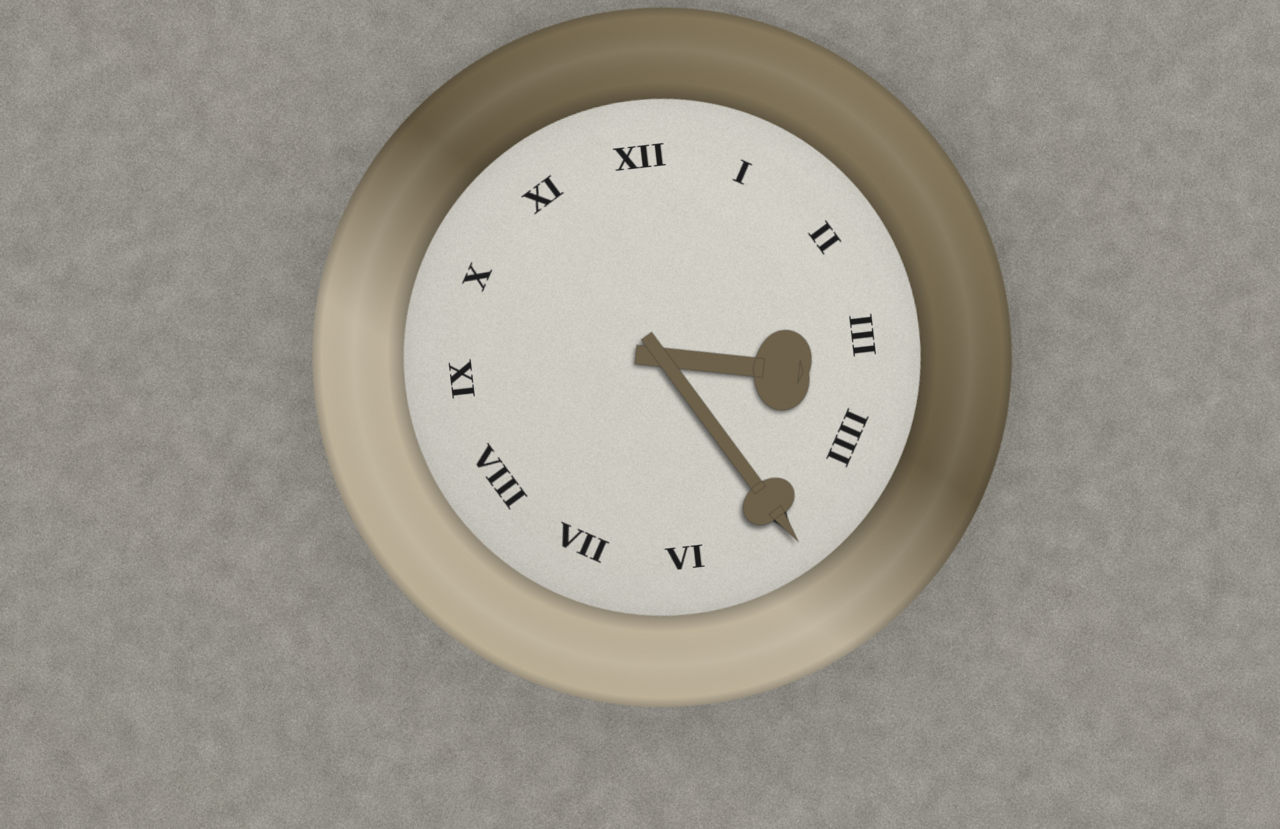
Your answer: 3 h 25 min
